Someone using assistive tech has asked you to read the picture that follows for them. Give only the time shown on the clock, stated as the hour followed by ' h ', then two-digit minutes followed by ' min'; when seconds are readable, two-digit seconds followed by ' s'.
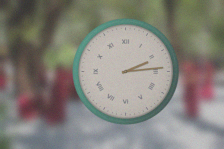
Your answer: 2 h 14 min
